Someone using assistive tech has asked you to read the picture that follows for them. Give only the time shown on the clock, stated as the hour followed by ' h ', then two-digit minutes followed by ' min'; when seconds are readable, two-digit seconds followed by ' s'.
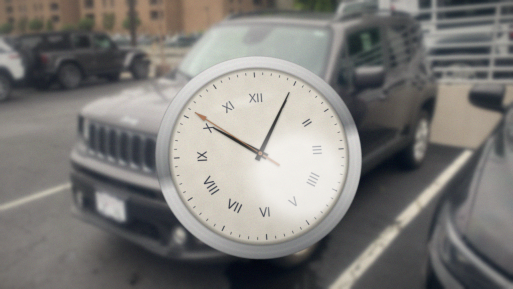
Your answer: 10 h 04 min 51 s
